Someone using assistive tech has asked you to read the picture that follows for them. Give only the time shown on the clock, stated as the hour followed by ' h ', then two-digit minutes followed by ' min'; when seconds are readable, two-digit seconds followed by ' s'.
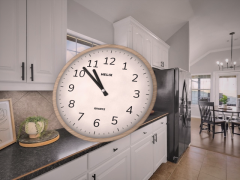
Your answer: 10 h 52 min
